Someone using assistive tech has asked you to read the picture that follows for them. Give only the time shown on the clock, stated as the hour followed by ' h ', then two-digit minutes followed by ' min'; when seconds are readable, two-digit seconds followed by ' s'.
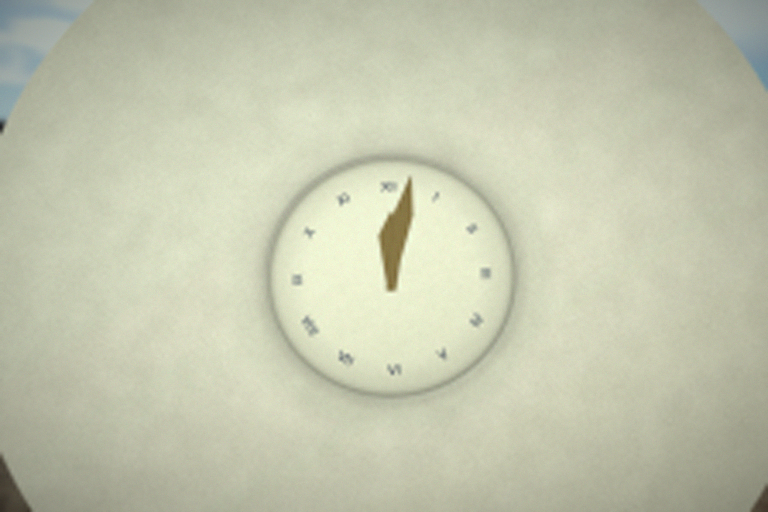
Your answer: 12 h 02 min
